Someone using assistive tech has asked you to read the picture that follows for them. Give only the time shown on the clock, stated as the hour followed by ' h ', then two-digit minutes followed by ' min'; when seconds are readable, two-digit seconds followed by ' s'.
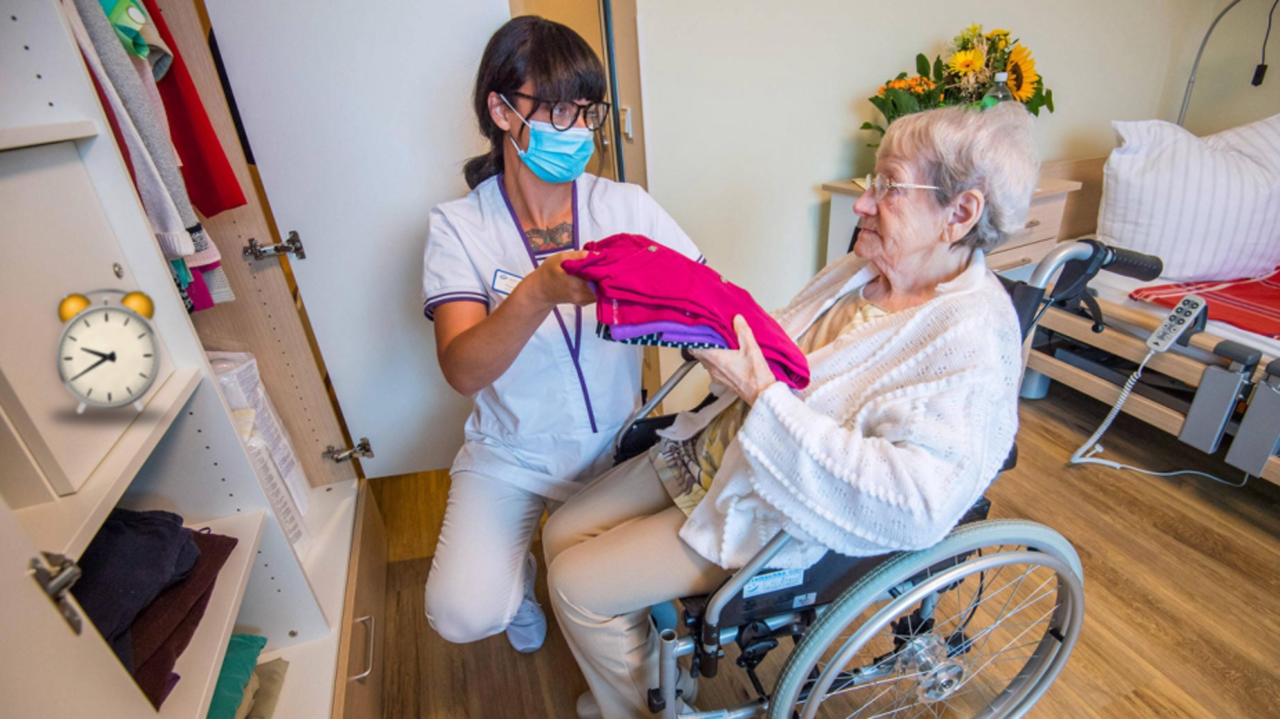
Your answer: 9 h 40 min
